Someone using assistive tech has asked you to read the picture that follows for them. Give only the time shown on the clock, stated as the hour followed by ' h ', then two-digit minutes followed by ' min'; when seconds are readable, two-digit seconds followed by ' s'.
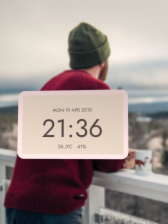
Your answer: 21 h 36 min
